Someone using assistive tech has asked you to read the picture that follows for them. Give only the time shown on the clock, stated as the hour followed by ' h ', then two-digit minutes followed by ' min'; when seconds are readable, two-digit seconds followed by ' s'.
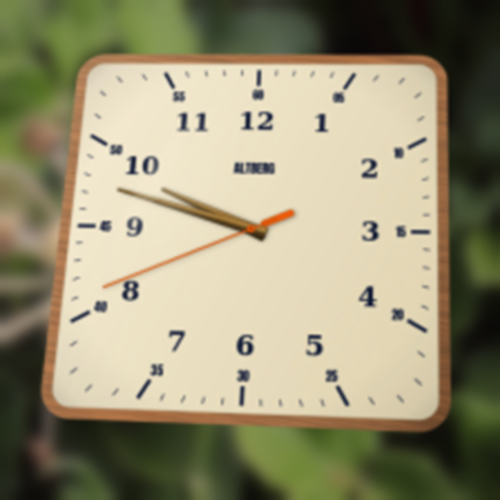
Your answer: 9 h 47 min 41 s
